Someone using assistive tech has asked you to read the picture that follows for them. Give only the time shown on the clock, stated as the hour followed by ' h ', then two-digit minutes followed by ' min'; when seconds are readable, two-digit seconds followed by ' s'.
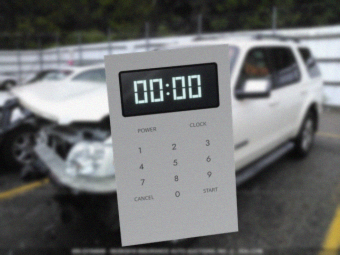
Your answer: 0 h 00 min
